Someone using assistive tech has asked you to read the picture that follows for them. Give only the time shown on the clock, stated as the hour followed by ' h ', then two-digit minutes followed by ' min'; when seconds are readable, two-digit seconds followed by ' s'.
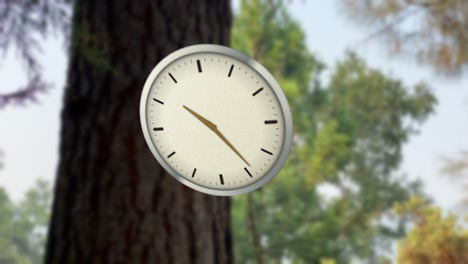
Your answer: 10 h 24 min
